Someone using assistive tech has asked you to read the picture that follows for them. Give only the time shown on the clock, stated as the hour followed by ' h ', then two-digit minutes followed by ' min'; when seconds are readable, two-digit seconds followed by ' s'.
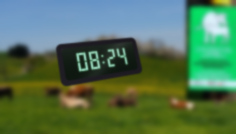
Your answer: 8 h 24 min
